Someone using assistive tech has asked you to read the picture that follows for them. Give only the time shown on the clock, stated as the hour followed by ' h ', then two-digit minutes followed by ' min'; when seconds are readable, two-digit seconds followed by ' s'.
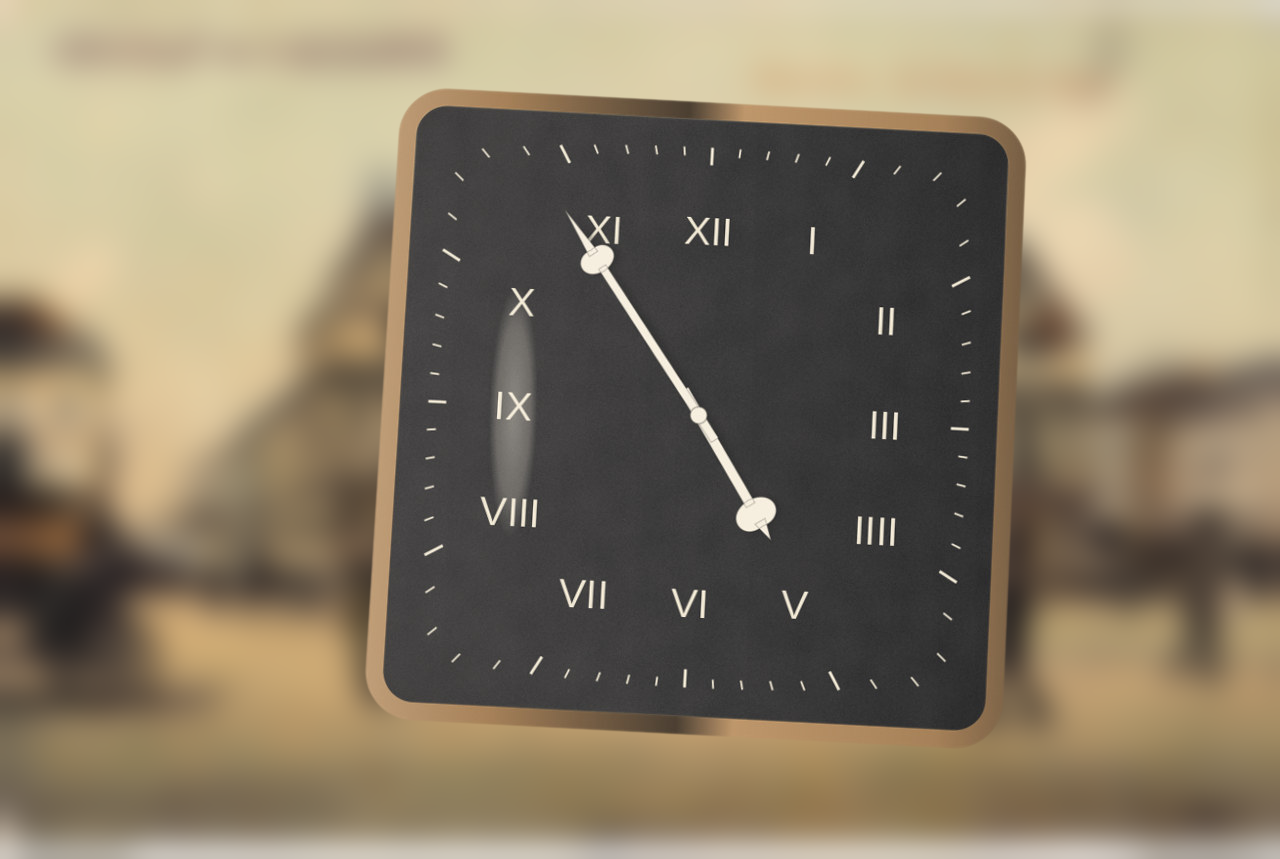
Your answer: 4 h 54 min
